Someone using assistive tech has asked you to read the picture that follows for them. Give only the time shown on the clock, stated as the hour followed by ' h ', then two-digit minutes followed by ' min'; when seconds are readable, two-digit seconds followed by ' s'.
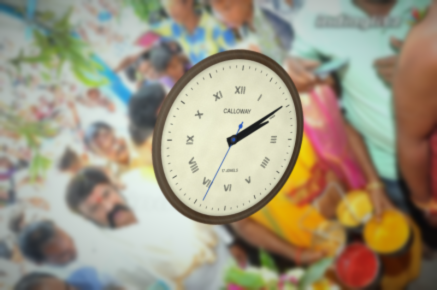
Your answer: 2 h 09 min 34 s
